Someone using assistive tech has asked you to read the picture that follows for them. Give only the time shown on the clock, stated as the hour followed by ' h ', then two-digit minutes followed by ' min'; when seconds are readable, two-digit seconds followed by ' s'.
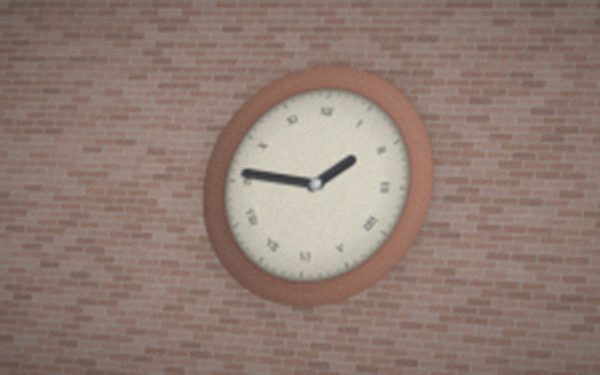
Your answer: 1 h 46 min
